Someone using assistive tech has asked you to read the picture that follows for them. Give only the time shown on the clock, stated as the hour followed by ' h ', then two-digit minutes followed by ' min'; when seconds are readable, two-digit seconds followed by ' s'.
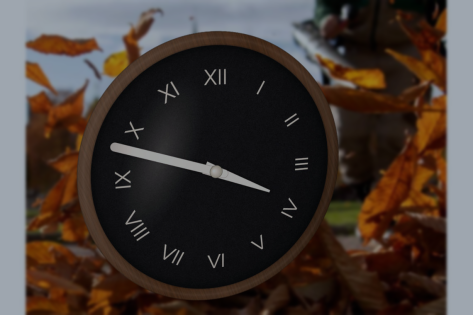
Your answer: 3 h 48 min
